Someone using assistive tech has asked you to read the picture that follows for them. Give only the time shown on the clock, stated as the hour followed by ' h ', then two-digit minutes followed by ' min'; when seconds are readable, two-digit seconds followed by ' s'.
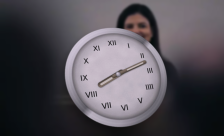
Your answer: 8 h 12 min
